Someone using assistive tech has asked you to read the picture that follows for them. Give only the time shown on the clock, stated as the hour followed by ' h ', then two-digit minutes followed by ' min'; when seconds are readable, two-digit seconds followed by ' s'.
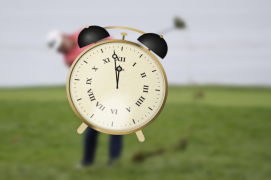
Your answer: 11 h 58 min
